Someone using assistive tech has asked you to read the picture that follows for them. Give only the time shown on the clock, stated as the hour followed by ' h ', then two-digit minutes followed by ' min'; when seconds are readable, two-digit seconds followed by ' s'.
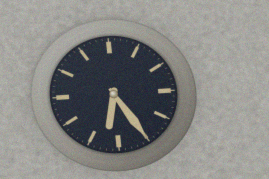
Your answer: 6 h 25 min
